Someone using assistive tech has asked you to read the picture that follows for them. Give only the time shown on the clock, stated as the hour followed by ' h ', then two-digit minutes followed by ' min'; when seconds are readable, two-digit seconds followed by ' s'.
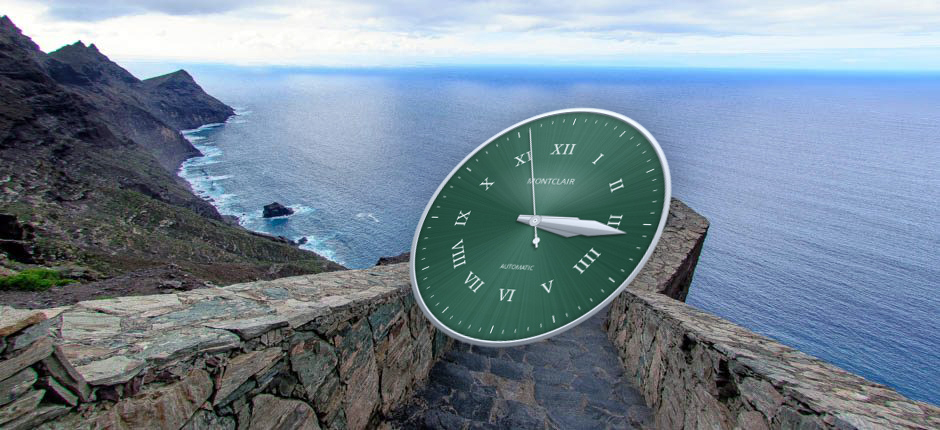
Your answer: 3 h 15 min 56 s
